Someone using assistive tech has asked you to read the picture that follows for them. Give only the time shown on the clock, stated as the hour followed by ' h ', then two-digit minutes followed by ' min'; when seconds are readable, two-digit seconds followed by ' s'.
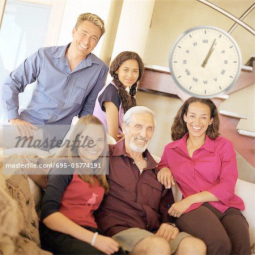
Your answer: 1 h 04 min
